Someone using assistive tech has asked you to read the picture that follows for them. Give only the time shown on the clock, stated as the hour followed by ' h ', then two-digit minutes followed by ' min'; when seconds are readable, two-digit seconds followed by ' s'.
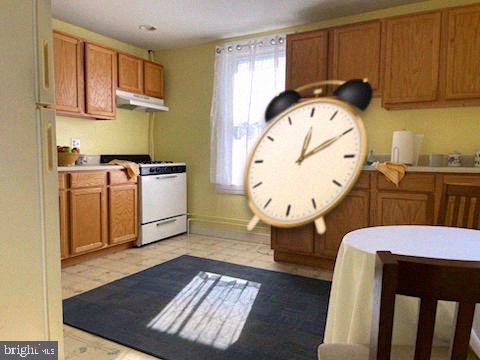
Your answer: 12 h 10 min
